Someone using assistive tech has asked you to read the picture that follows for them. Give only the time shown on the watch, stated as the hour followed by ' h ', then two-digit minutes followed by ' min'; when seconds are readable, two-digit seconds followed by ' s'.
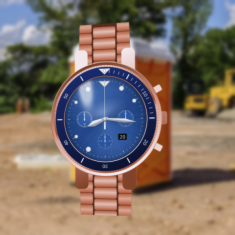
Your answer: 8 h 16 min
